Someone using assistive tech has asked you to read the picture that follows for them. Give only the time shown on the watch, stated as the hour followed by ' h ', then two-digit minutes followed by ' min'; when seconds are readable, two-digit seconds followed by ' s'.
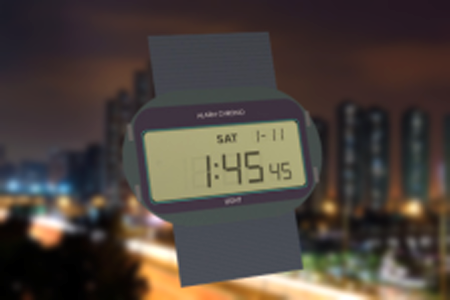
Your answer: 1 h 45 min 45 s
